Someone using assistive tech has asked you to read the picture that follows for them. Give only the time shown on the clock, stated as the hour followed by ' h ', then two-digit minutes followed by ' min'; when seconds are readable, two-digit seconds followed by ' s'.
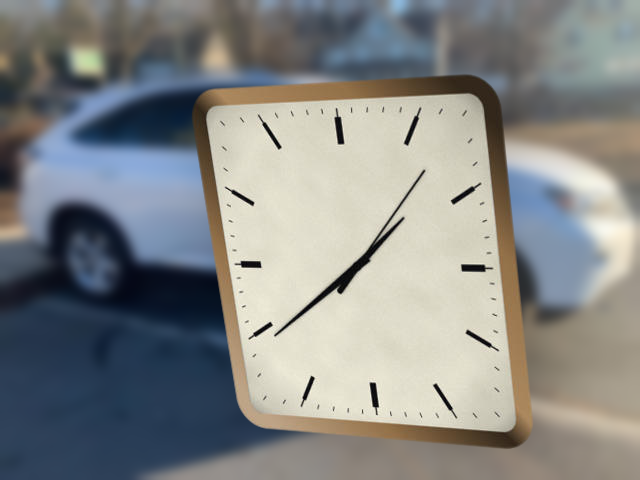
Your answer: 1 h 39 min 07 s
